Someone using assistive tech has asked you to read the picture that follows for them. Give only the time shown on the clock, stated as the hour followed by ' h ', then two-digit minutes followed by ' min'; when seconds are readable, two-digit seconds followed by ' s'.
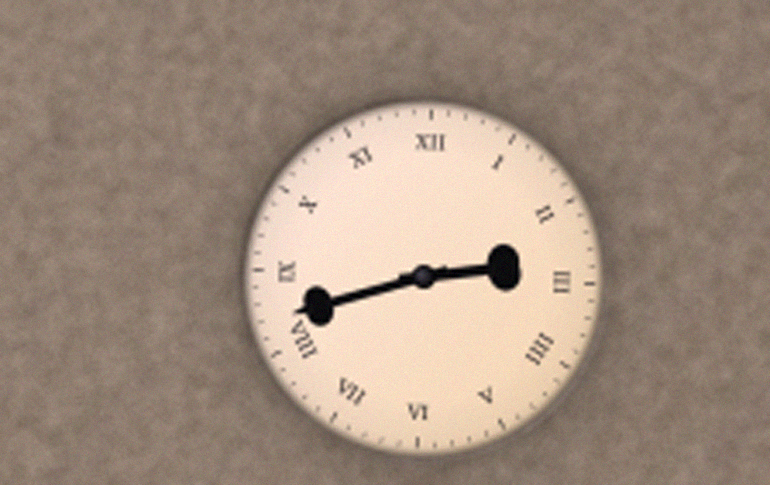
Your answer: 2 h 42 min
